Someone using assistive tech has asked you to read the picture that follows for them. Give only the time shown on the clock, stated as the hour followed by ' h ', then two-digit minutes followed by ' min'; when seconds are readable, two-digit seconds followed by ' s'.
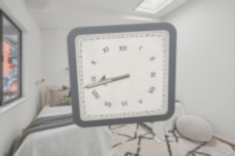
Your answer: 8 h 43 min
